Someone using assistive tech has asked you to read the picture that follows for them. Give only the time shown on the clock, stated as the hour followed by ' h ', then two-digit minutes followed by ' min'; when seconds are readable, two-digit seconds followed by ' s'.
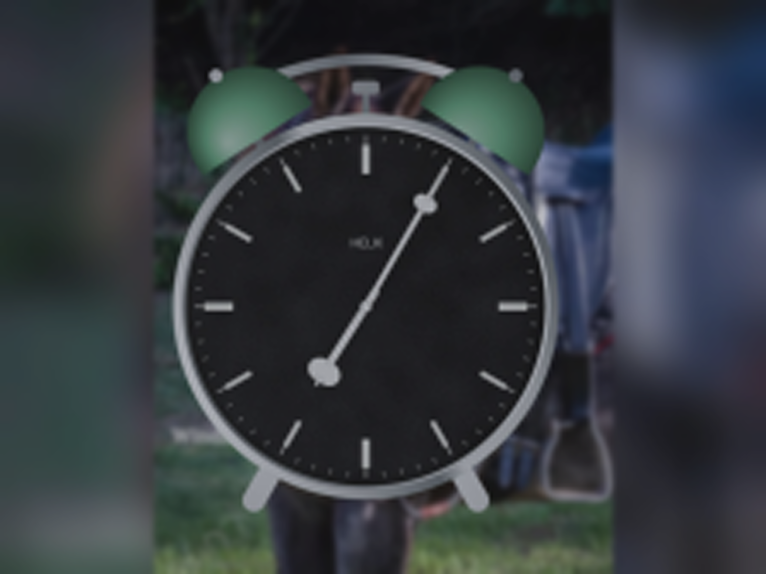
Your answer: 7 h 05 min
